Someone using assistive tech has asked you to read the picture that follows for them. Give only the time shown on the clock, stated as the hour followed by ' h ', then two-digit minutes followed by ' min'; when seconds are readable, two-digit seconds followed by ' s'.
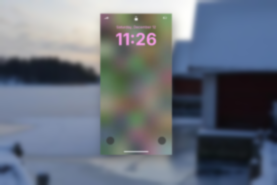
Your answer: 11 h 26 min
